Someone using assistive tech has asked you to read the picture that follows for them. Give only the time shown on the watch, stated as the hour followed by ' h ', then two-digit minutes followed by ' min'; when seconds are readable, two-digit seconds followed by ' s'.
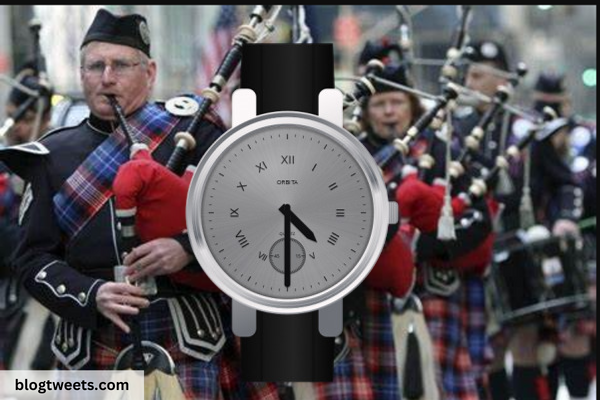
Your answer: 4 h 30 min
